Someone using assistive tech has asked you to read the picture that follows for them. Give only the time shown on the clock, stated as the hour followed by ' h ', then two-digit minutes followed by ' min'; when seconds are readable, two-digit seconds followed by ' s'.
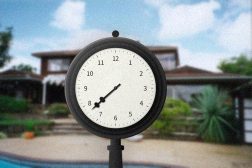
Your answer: 7 h 38 min
